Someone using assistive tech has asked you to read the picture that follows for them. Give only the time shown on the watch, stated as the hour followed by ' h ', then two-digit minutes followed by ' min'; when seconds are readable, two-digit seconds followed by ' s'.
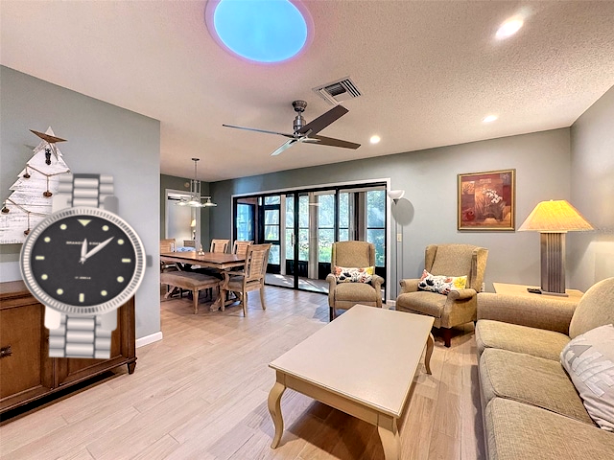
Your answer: 12 h 08 min
